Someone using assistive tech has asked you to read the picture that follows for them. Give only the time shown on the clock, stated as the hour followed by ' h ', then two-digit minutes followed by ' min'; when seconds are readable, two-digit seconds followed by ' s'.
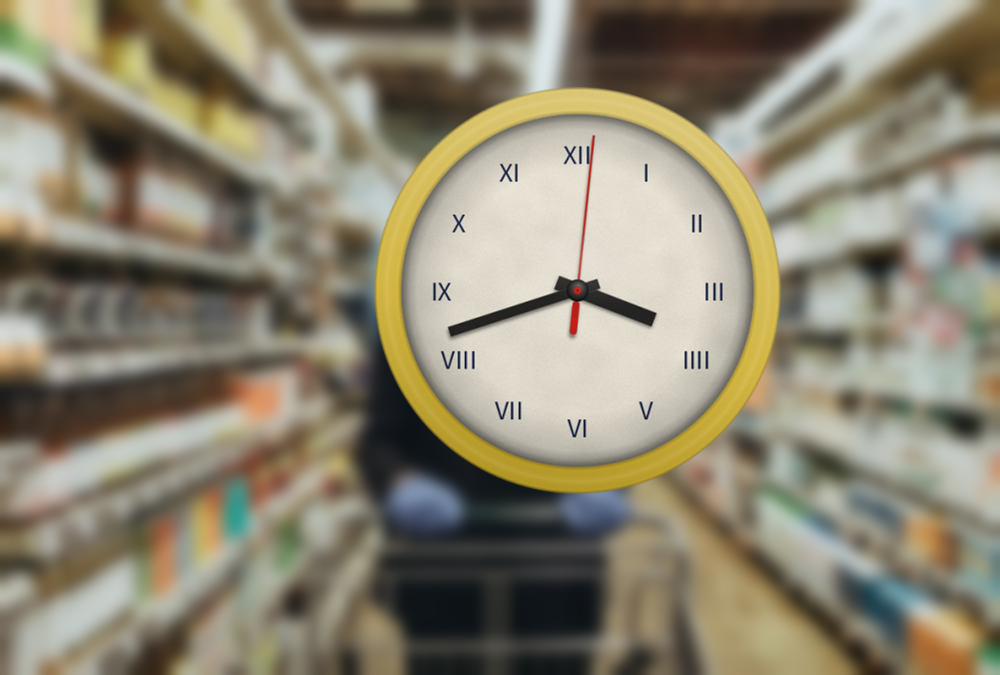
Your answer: 3 h 42 min 01 s
